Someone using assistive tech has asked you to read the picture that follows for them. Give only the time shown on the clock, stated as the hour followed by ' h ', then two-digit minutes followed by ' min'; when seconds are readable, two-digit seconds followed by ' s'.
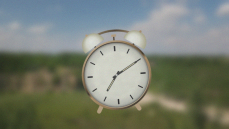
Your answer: 7 h 10 min
